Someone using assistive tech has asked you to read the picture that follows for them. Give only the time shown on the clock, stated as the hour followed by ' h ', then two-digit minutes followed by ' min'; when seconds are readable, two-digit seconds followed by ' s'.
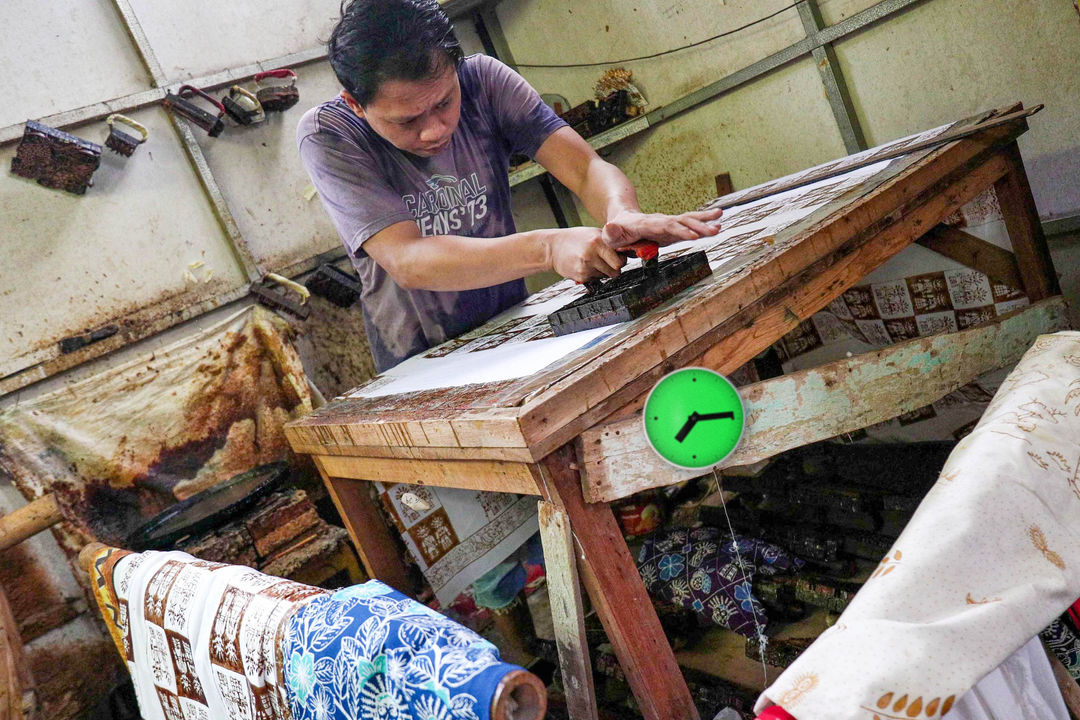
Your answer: 7 h 14 min
